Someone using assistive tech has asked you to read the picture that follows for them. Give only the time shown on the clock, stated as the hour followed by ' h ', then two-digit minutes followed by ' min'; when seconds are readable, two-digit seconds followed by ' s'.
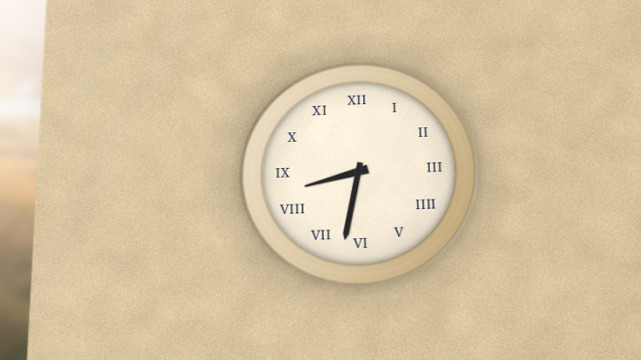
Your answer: 8 h 32 min
